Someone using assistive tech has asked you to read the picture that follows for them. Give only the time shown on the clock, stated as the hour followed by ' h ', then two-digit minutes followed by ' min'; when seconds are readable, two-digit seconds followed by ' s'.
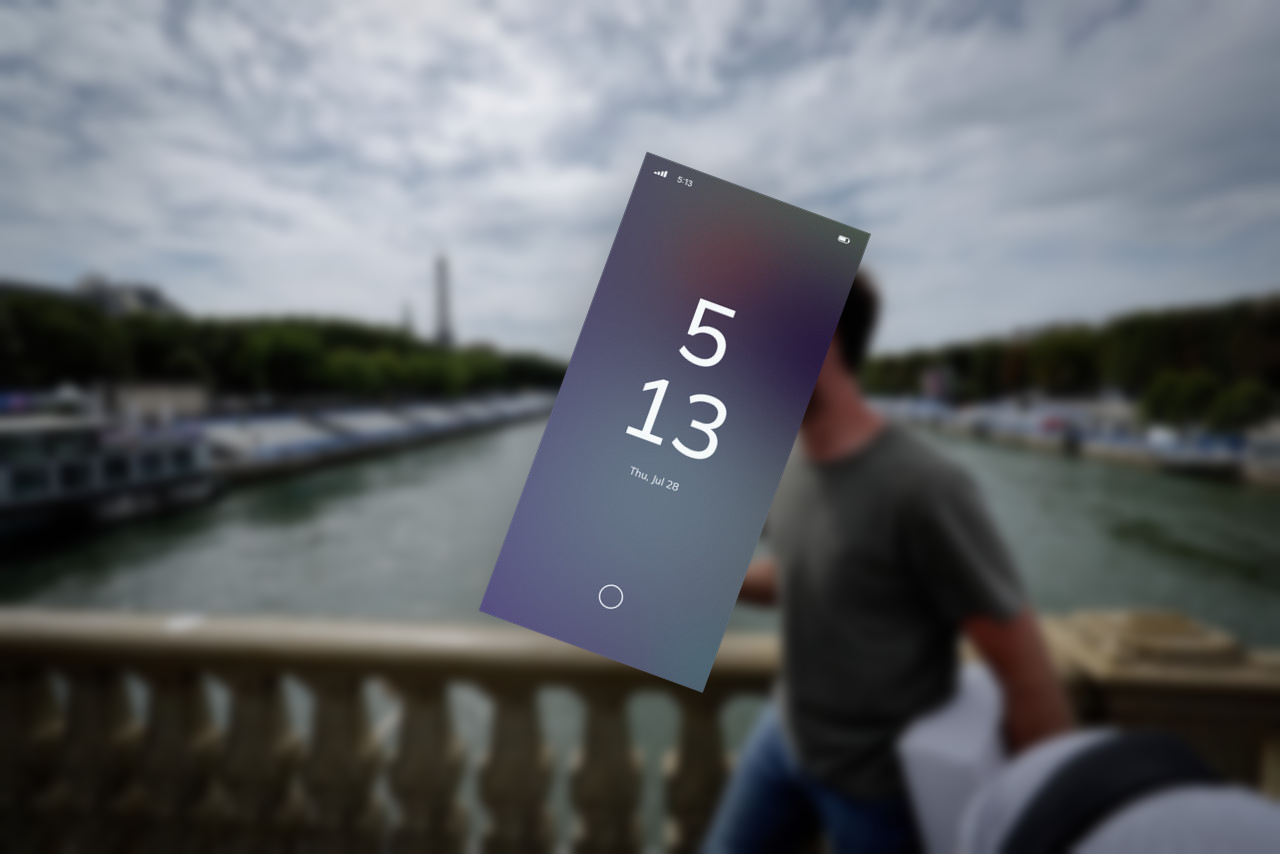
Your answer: 5 h 13 min
